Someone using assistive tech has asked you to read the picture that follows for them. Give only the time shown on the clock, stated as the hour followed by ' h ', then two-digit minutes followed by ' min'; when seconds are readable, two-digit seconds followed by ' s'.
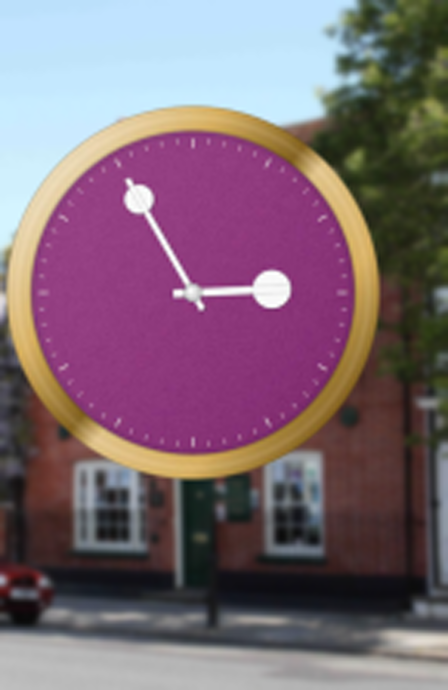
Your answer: 2 h 55 min
